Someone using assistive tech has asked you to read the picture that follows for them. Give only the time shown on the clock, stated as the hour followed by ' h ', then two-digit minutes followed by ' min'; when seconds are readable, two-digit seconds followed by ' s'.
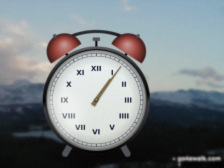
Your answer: 1 h 06 min
